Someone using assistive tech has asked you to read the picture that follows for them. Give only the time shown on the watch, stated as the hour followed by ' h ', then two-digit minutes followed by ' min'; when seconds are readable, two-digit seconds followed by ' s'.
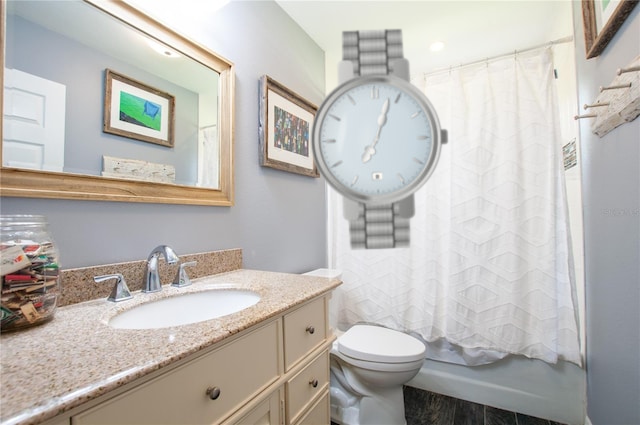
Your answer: 7 h 03 min
